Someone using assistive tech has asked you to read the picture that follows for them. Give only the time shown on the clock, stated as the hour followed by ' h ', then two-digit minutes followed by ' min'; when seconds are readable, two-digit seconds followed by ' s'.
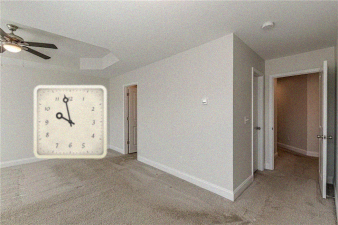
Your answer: 9 h 58 min
